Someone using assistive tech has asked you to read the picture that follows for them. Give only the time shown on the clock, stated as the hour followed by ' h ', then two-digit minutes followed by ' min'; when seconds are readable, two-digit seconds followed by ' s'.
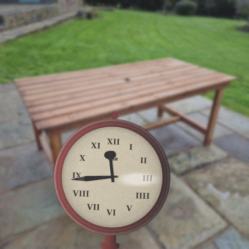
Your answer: 11 h 44 min
